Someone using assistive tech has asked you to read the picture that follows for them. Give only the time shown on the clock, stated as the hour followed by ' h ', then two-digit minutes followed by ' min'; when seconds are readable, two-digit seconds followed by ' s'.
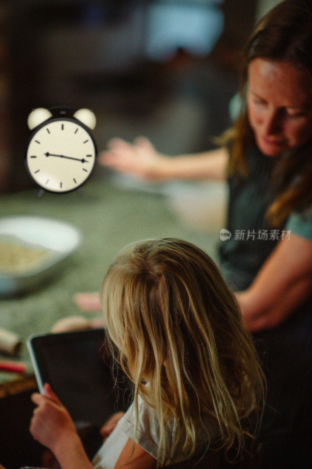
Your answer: 9 h 17 min
